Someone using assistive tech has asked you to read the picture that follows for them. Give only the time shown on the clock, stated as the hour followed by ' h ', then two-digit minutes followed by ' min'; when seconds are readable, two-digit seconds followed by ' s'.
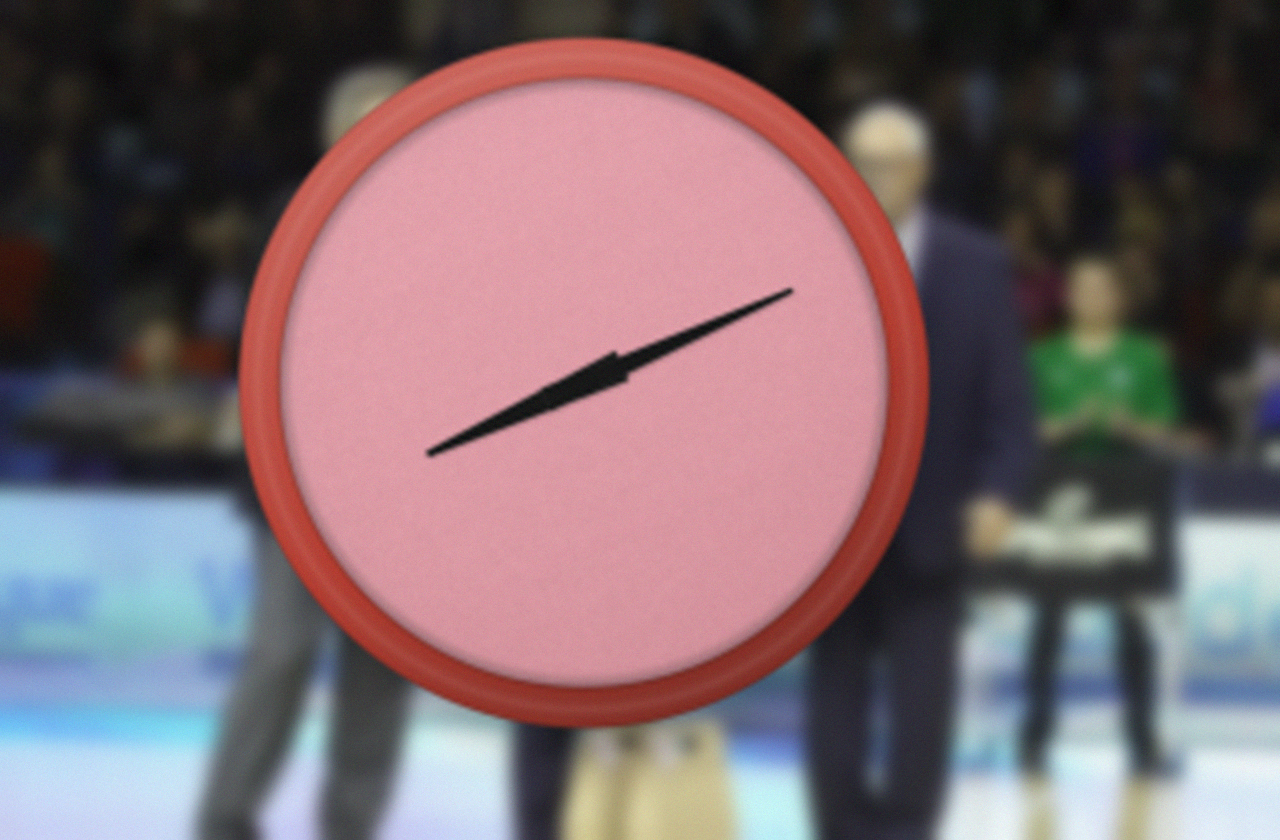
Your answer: 8 h 11 min
